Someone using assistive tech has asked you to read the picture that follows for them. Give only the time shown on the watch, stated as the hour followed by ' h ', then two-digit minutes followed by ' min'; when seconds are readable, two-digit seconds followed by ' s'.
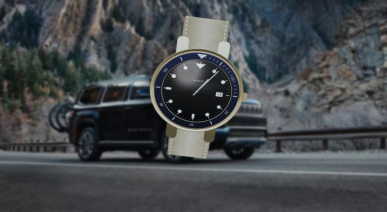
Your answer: 1 h 06 min
